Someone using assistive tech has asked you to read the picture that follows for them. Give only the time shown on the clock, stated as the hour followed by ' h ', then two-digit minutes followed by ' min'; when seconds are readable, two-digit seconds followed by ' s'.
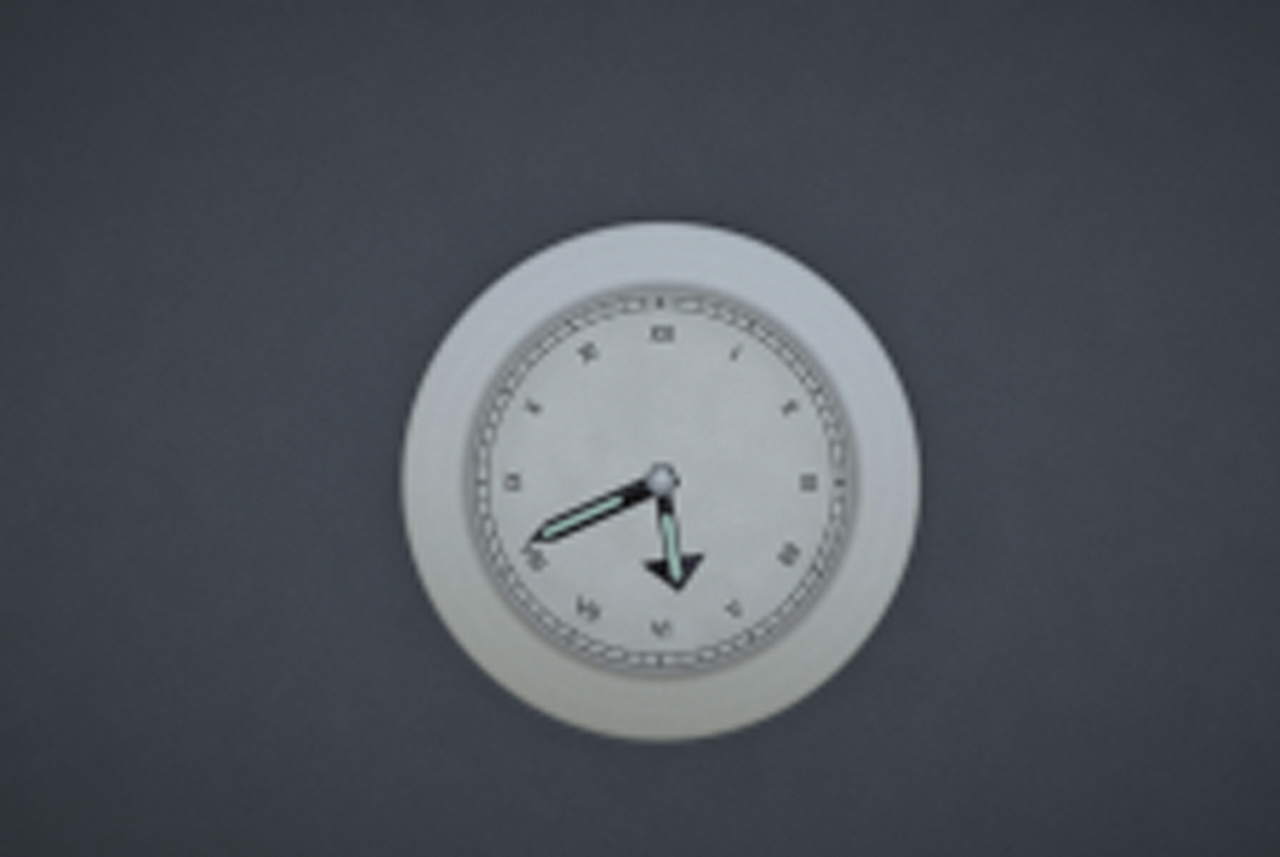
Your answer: 5 h 41 min
